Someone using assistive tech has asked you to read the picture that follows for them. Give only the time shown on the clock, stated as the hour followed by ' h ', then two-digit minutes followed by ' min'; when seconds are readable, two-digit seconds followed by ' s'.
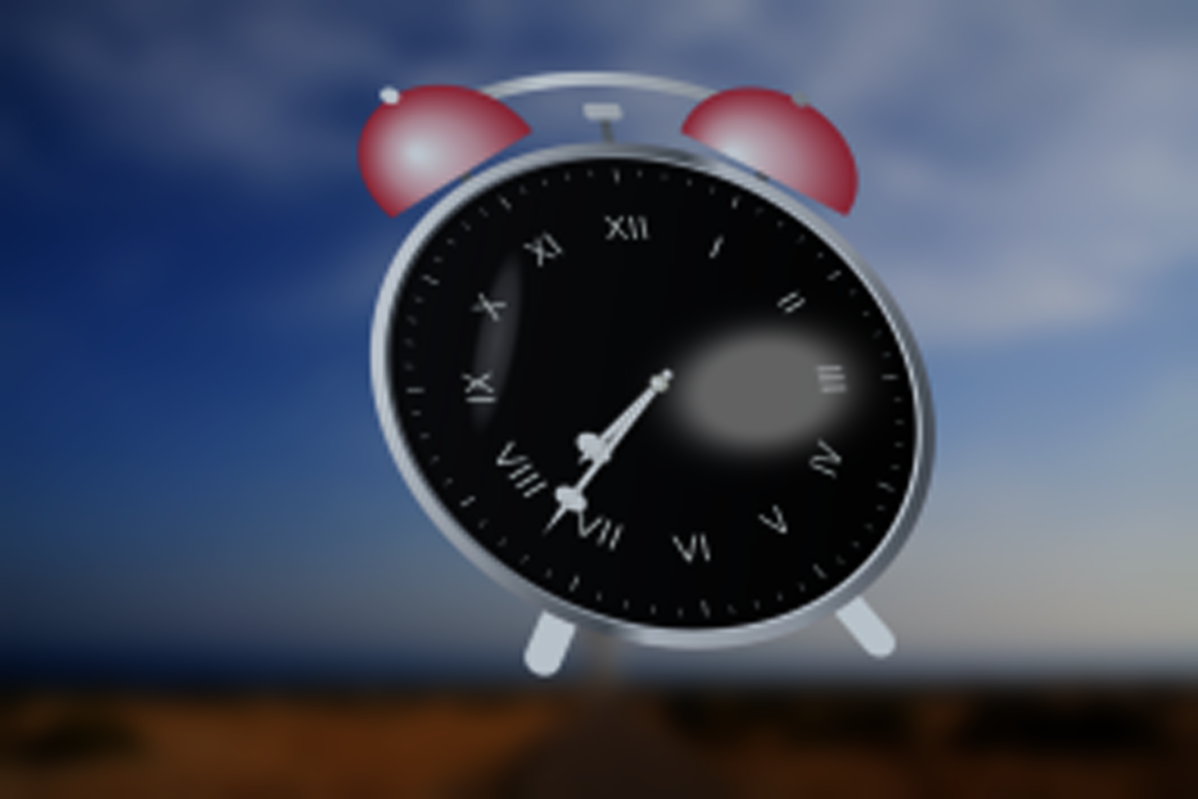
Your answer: 7 h 37 min
